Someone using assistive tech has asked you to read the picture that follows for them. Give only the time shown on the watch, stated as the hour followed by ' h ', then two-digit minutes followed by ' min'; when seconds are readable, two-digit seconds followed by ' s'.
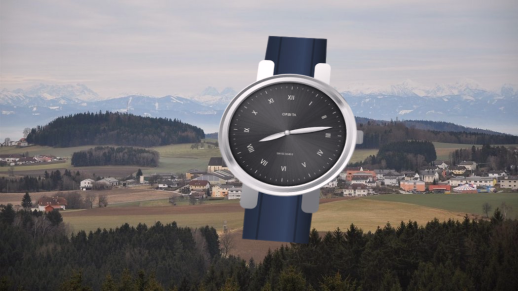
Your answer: 8 h 13 min
